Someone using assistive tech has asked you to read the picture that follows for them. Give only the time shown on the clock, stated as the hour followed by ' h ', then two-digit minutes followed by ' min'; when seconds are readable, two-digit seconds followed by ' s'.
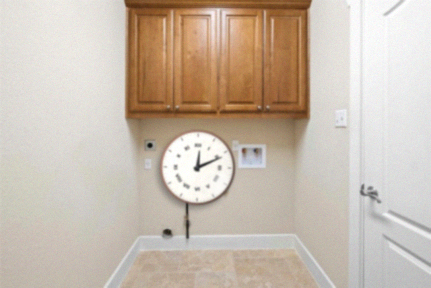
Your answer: 12 h 11 min
